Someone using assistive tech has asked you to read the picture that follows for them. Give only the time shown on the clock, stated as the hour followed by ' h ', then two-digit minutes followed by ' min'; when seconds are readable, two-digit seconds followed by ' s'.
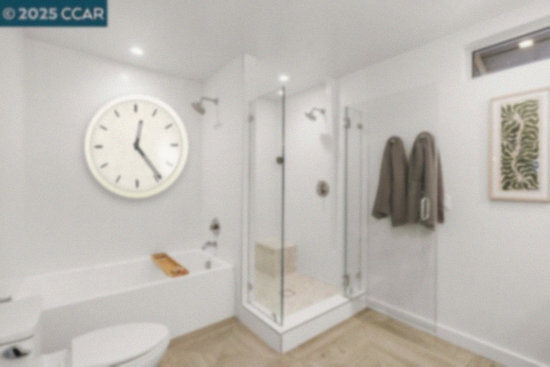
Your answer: 12 h 24 min
